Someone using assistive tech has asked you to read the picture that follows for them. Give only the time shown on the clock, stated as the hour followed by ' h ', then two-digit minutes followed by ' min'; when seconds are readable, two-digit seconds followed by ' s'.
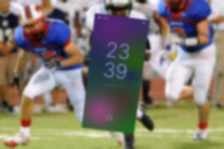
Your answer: 23 h 39 min
